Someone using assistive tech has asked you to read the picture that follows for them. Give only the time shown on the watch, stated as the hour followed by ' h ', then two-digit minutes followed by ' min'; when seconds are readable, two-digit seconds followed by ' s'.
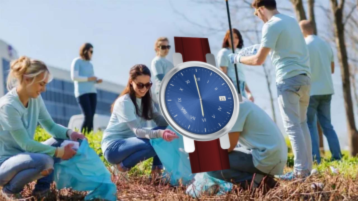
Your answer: 5 h 59 min
